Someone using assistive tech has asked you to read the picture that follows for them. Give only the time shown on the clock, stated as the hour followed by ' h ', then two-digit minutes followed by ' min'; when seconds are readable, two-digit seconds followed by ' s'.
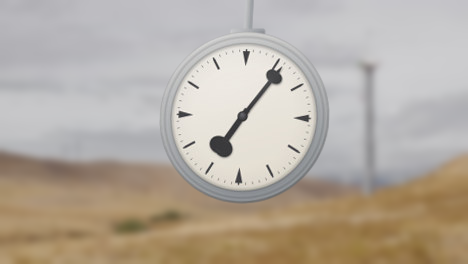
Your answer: 7 h 06 min
